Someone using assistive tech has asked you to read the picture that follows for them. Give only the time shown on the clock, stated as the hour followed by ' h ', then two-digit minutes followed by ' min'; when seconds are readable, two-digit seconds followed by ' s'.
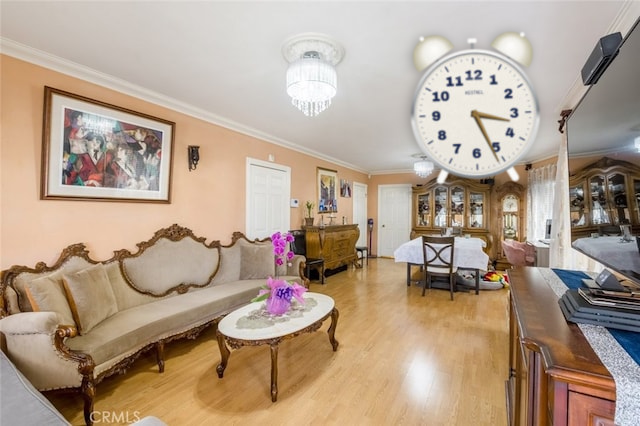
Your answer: 3 h 26 min
